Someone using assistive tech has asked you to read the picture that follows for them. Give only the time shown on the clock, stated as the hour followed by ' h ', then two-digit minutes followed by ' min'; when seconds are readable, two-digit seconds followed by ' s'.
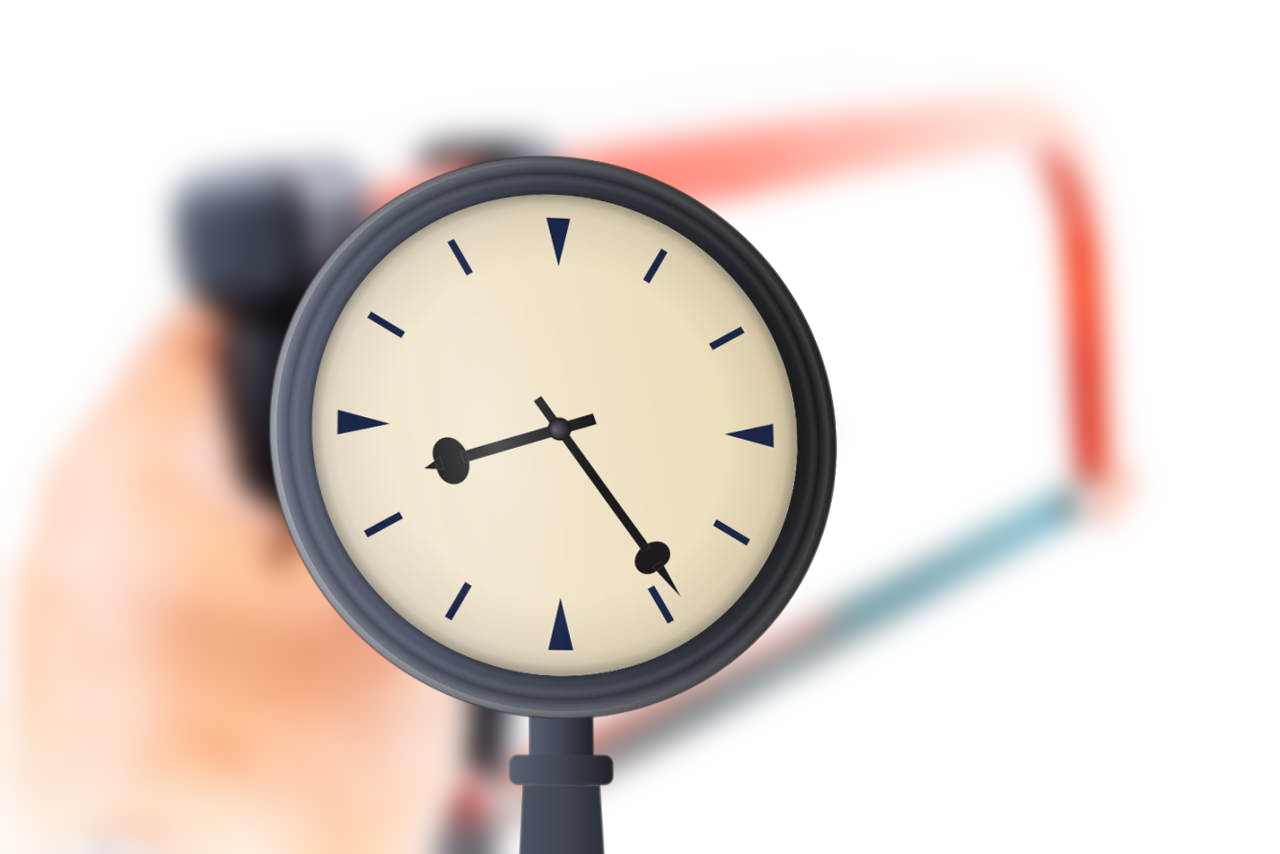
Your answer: 8 h 24 min
